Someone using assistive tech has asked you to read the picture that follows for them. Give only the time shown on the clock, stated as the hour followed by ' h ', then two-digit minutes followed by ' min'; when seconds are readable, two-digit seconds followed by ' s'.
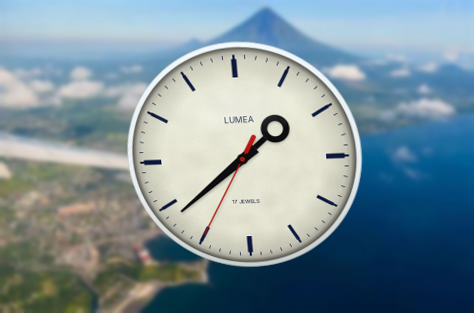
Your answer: 1 h 38 min 35 s
